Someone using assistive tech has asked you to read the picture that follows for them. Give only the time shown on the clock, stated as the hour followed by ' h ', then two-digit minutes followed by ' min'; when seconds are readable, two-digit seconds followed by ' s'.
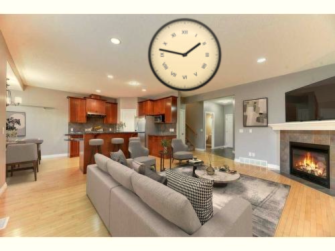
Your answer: 1 h 47 min
